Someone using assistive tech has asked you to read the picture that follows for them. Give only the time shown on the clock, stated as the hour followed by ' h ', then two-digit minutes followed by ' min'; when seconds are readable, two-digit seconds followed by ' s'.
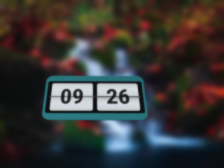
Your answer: 9 h 26 min
